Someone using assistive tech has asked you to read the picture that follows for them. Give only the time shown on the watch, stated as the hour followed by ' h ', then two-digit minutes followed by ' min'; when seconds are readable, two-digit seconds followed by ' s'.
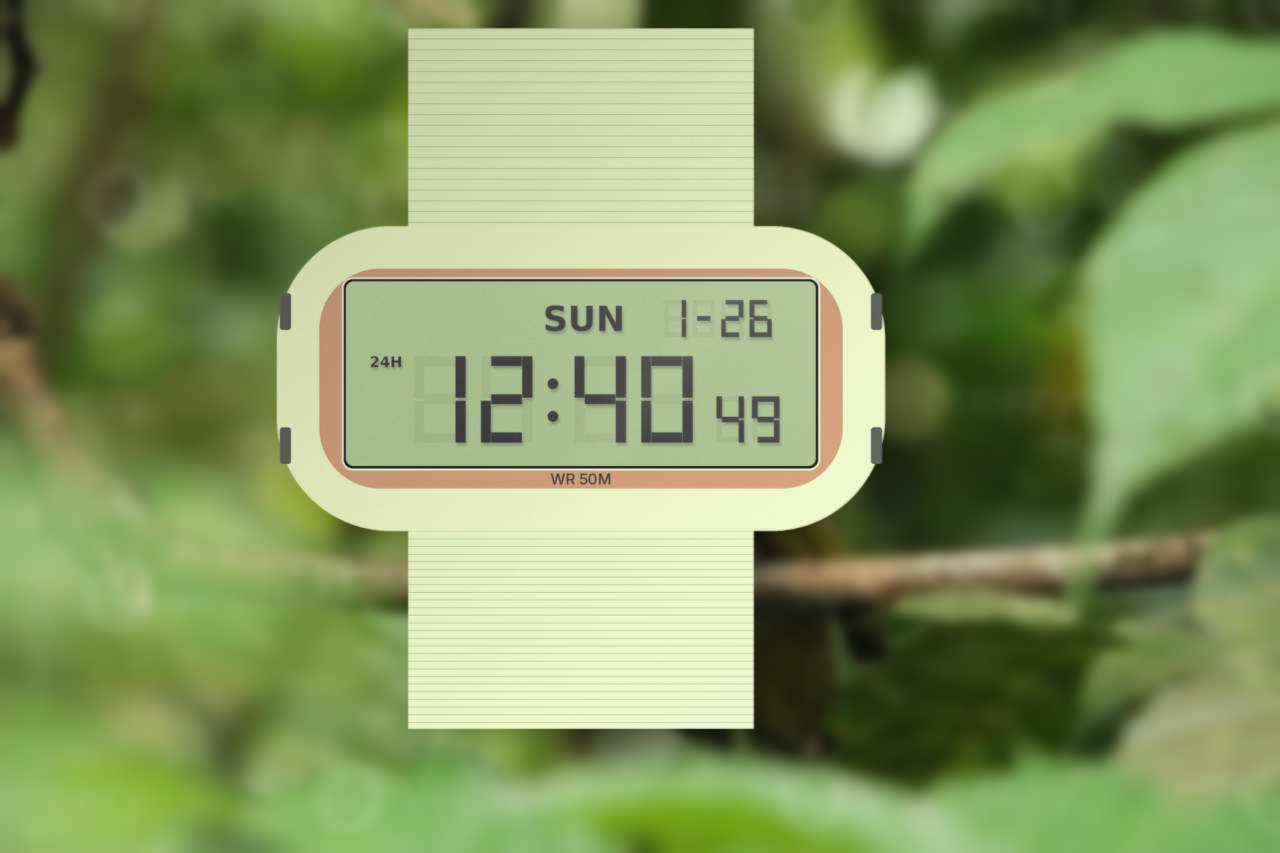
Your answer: 12 h 40 min 49 s
